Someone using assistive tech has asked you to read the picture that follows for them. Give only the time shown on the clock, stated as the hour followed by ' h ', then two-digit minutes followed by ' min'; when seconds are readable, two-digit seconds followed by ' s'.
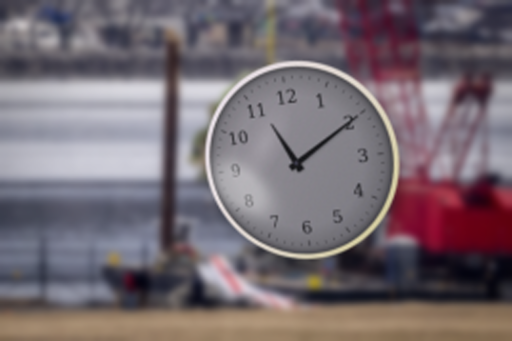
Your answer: 11 h 10 min
